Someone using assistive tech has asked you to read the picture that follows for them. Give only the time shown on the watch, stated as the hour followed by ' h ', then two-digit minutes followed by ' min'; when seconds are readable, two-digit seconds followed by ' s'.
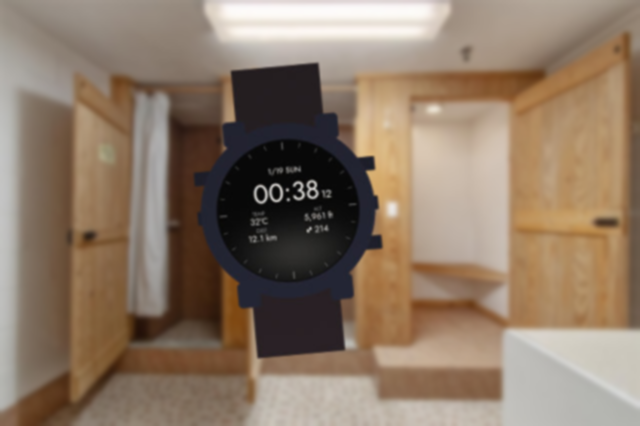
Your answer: 0 h 38 min
